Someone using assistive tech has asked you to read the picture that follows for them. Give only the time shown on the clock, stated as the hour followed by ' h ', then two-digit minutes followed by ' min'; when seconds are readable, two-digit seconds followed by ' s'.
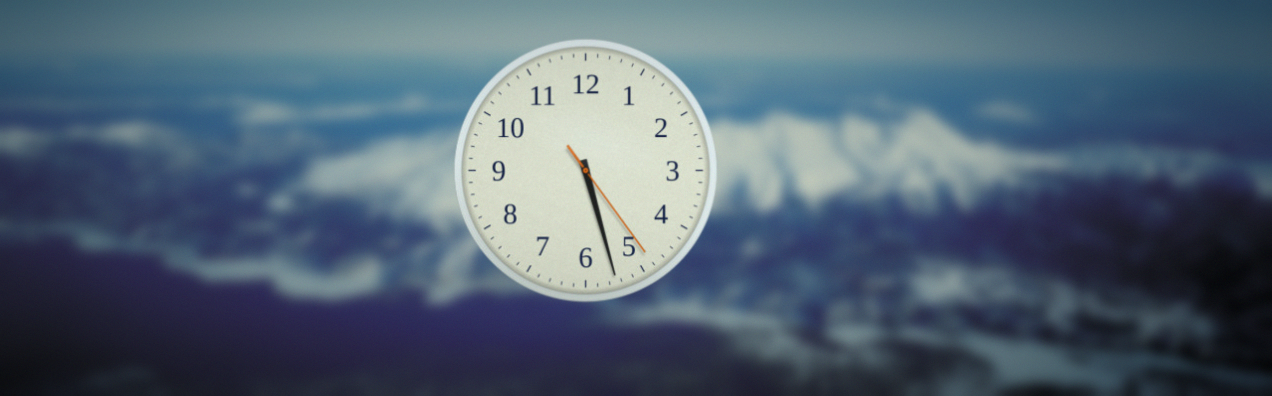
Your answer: 5 h 27 min 24 s
